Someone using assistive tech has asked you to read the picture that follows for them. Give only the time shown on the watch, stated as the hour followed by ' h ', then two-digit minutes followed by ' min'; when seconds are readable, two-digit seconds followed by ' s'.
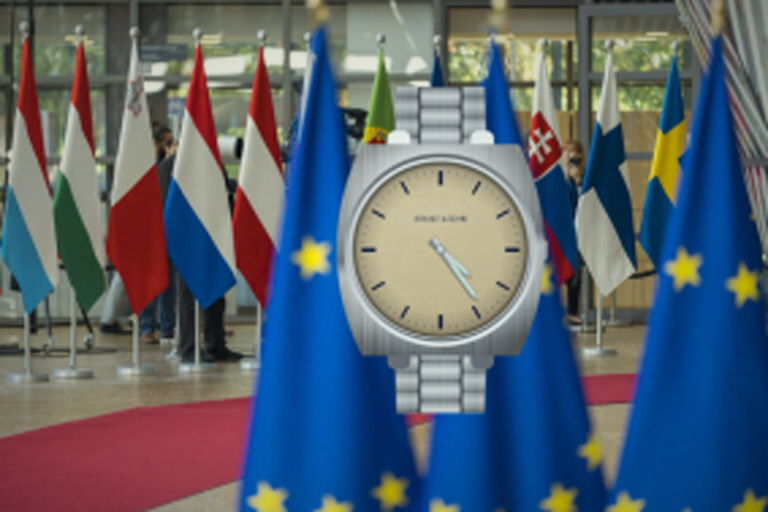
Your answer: 4 h 24 min
